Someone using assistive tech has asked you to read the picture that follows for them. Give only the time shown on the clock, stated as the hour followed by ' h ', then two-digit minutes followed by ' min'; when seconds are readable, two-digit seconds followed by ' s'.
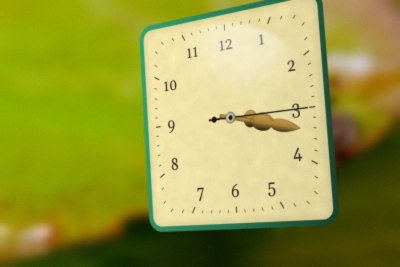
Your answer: 3 h 17 min 15 s
